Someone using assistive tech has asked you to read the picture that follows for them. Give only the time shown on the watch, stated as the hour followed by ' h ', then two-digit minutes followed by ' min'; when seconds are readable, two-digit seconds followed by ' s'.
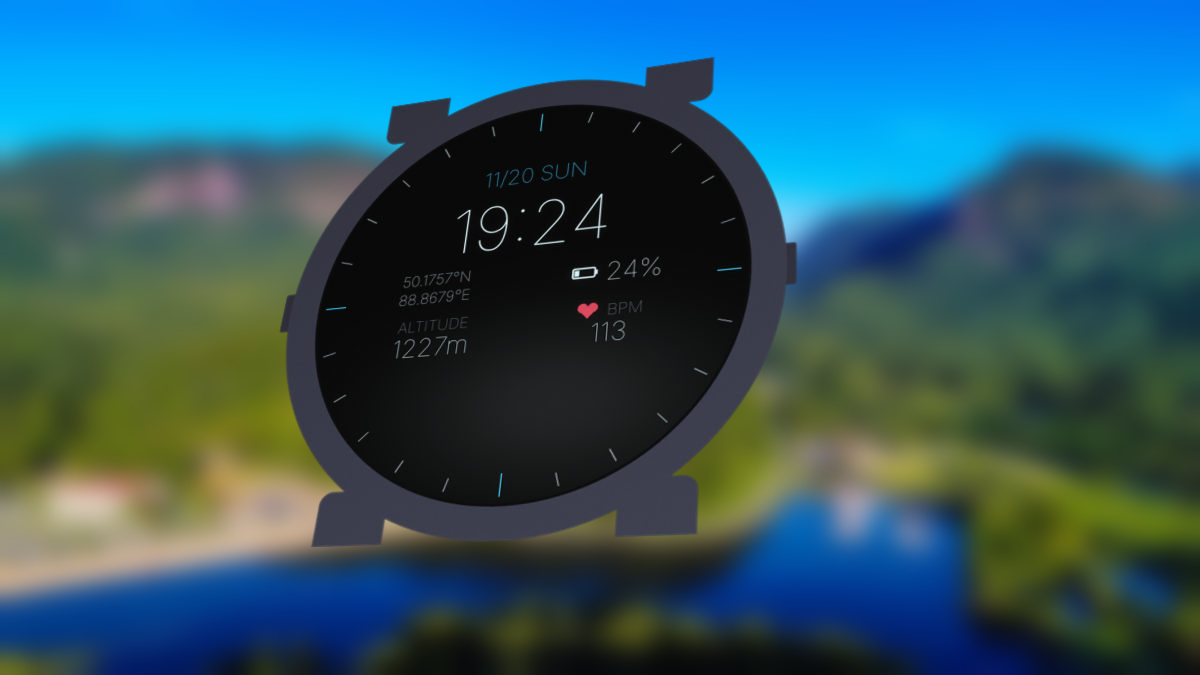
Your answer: 19 h 24 min
